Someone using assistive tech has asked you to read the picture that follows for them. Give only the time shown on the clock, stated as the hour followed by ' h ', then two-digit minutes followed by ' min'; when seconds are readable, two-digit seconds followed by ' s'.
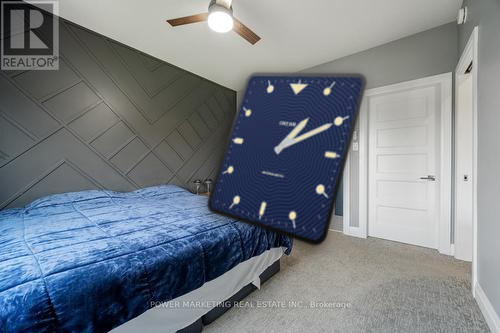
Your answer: 1 h 10 min
